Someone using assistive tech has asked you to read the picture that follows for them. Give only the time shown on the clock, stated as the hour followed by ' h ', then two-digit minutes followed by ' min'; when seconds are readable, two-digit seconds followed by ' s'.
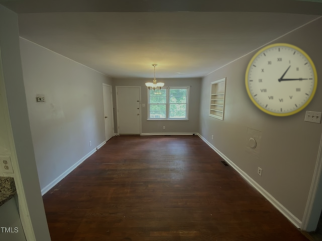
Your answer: 1 h 15 min
